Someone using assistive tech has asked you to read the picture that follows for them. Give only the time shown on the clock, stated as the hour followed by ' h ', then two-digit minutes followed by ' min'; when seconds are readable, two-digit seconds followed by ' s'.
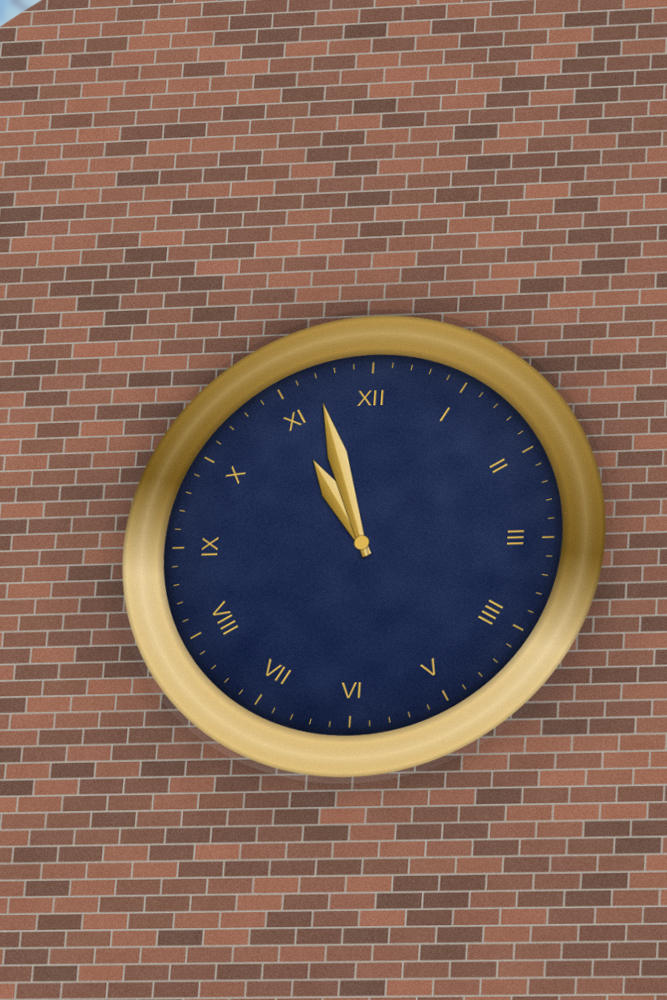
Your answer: 10 h 57 min
